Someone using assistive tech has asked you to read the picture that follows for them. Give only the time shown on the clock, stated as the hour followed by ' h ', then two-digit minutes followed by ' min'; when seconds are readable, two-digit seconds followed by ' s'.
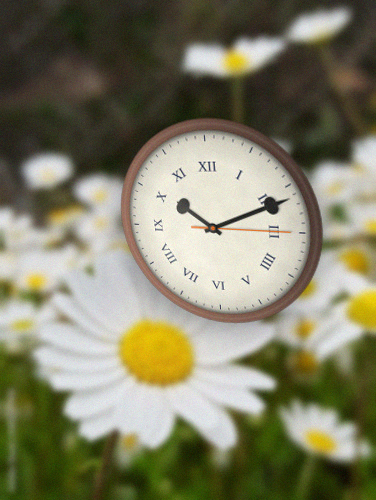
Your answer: 10 h 11 min 15 s
